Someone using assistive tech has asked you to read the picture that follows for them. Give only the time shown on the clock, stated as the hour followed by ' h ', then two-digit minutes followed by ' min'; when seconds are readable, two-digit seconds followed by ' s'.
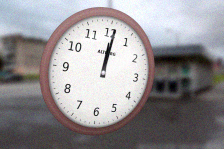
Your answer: 12 h 01 min
